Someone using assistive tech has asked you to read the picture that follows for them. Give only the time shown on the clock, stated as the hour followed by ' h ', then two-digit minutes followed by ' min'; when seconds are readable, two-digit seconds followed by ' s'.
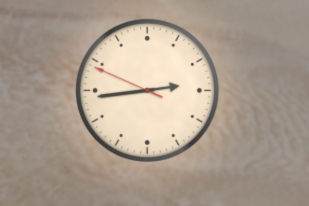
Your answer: 2 h 43 min 49 s
